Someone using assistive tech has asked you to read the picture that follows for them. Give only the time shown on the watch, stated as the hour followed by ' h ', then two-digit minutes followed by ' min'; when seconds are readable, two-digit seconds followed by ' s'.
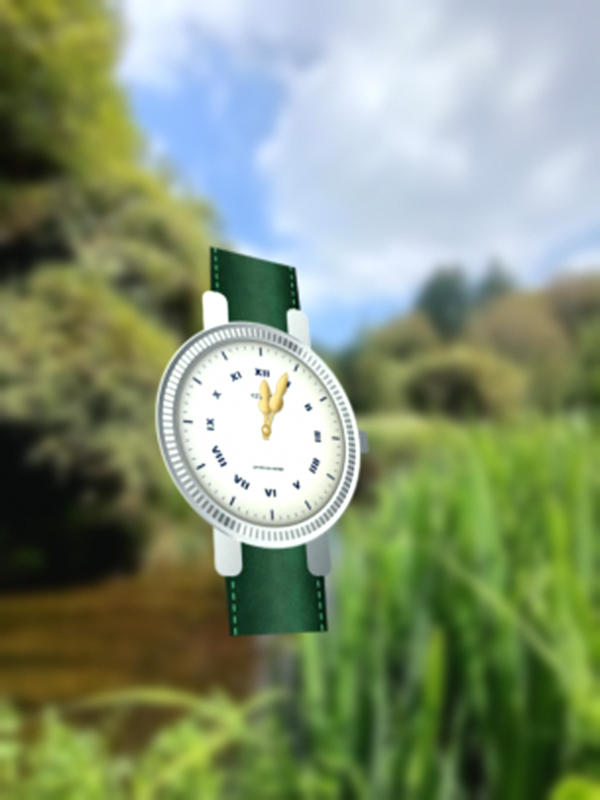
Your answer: 12 h 04 min
